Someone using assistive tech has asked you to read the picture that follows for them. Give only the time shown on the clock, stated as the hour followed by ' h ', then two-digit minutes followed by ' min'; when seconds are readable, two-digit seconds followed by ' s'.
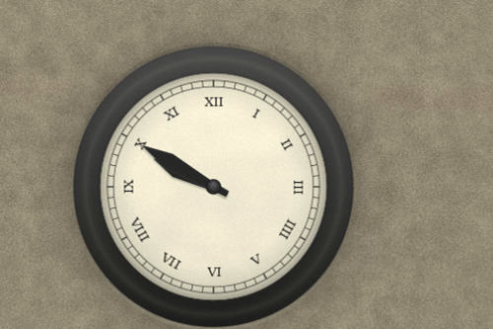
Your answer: 9 h 50 min
